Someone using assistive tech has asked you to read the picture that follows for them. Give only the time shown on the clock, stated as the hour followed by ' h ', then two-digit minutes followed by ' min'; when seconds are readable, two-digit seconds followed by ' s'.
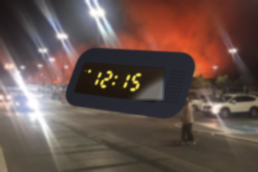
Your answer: 12 h 15 min
